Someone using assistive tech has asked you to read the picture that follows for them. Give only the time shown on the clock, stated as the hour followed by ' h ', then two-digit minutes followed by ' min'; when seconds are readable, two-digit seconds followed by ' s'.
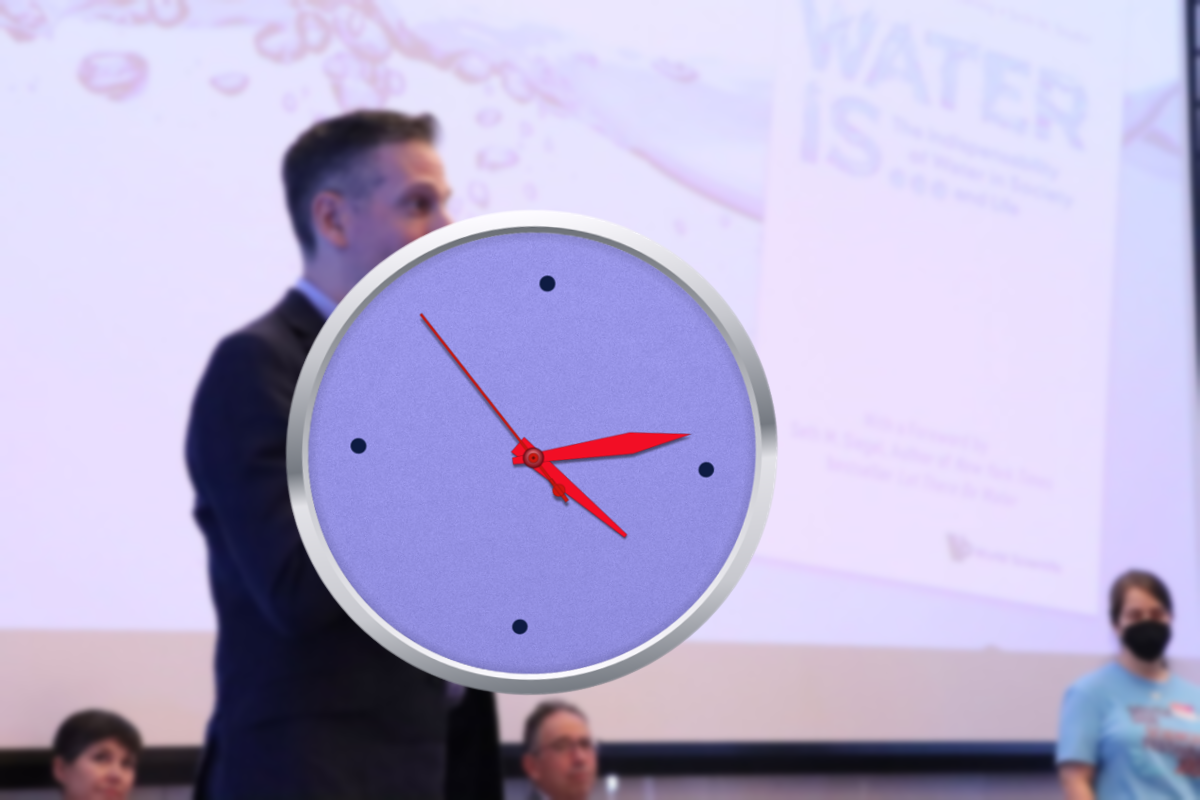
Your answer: 4 h 12 min 53 s
